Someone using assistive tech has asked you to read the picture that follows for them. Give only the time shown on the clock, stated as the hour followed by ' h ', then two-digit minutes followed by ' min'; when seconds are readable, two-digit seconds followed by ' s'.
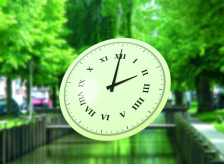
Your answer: 2 h 00 min
